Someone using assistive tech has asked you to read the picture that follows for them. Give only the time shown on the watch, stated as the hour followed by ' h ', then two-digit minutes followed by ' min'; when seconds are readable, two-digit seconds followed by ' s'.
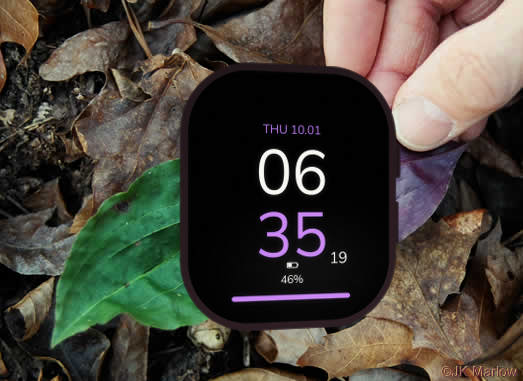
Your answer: 6 h 35 min 19 s
